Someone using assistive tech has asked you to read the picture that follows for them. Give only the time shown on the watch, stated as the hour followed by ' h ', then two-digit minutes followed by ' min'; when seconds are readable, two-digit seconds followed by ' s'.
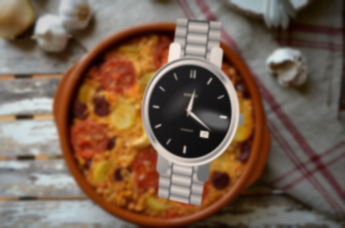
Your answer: 12 h 20 min
